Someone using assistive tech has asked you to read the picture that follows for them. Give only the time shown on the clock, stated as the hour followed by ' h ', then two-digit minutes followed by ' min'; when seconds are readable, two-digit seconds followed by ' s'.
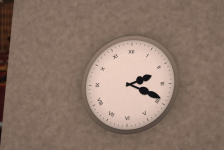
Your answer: 2 h 19 min
